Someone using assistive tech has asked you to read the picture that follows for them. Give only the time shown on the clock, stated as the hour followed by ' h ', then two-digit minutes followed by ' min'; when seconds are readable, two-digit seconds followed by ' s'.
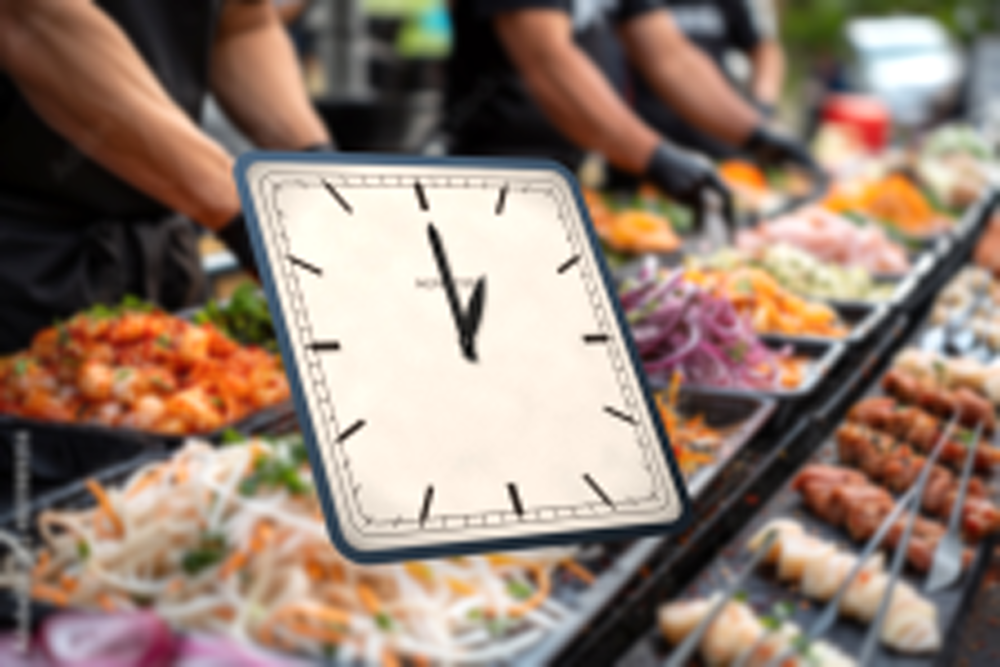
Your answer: 1 h 00 min
